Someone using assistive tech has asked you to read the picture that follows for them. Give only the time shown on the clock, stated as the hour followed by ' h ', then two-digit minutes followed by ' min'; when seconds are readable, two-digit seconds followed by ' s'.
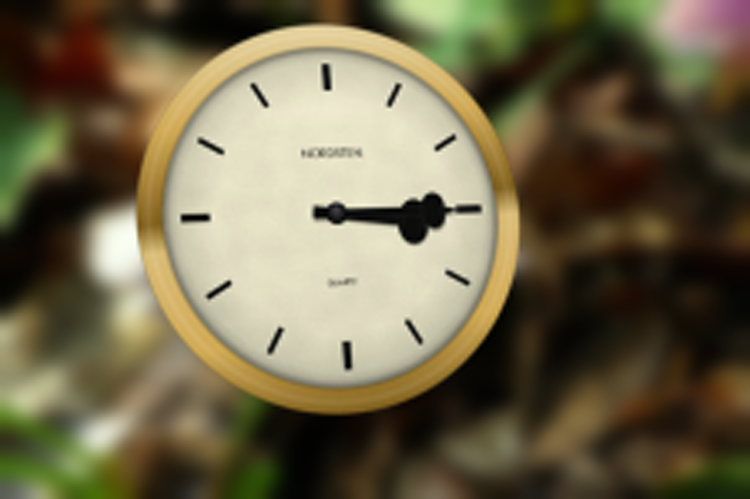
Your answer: 3 h 15 min
